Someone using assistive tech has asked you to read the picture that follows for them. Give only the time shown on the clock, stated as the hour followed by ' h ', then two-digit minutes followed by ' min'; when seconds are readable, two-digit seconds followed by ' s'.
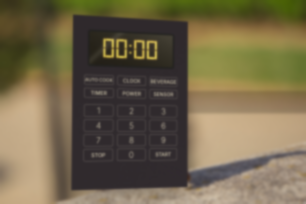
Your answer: 0 h 00 min
